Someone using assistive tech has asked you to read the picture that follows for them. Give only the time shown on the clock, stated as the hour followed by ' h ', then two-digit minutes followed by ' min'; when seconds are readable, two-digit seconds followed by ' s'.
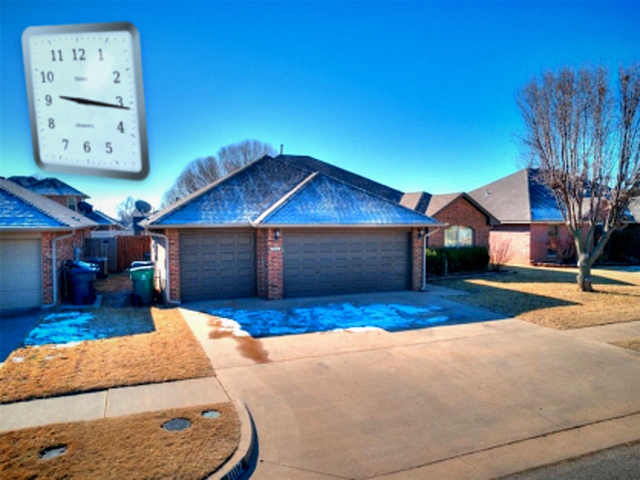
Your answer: 9 h 16 min
